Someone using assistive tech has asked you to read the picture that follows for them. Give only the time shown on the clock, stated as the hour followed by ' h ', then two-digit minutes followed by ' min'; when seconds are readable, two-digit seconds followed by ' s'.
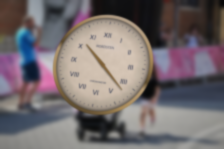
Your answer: 10 h 22 min
